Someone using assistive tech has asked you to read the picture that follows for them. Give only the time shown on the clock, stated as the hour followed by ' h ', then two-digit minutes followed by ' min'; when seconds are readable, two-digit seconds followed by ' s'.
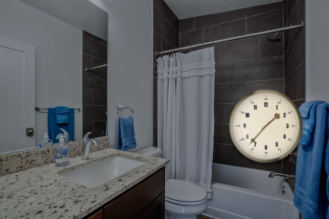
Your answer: 1 h 37 min
